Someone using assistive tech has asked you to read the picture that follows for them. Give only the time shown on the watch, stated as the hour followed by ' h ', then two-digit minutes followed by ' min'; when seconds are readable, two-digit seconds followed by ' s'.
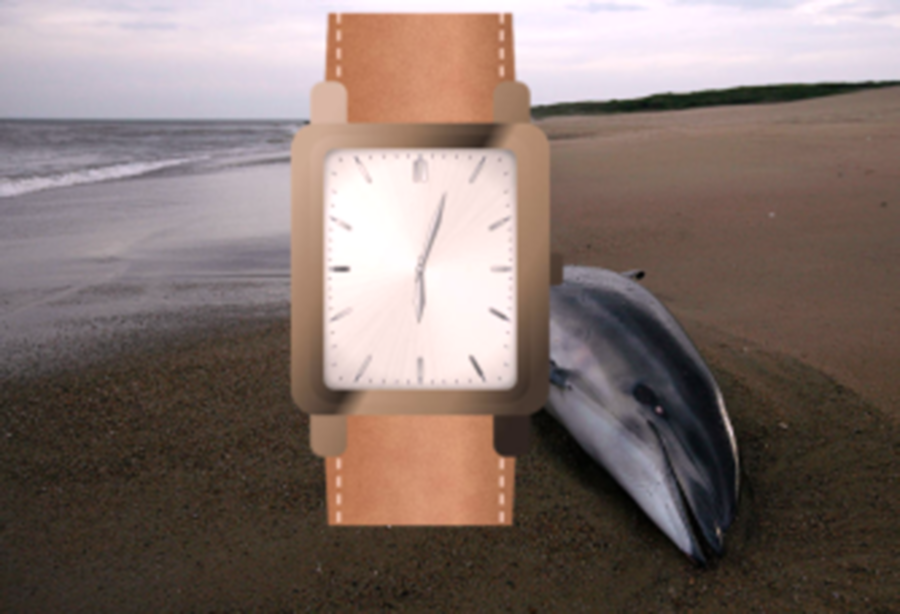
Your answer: 6 h 03 min
